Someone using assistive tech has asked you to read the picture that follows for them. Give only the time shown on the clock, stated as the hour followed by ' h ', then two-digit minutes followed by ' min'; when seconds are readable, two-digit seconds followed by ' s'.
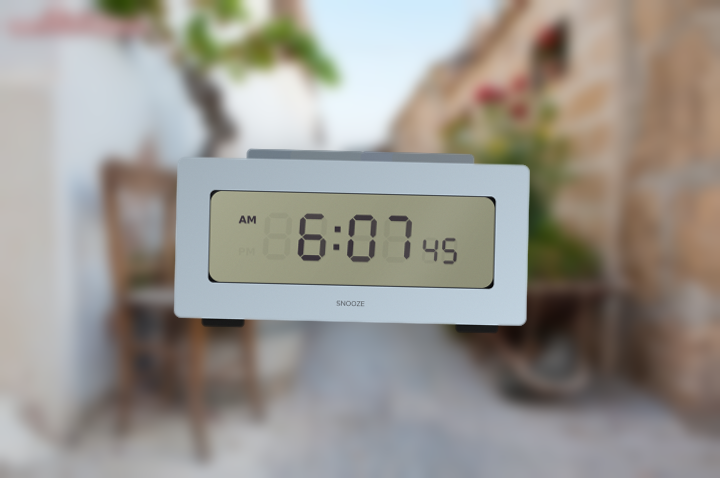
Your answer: 6 h 07 min 45 s
